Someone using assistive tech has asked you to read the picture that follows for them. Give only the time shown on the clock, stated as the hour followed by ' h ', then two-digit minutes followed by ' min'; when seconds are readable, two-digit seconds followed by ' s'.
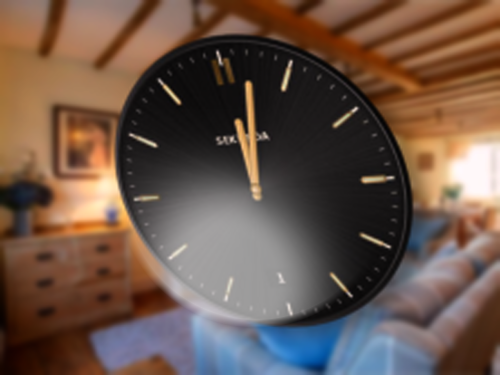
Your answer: 12 h 02 min
